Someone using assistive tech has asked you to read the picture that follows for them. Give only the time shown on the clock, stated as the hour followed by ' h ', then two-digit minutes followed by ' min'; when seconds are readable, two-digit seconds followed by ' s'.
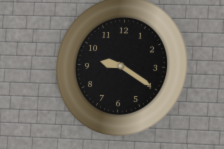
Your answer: 9 h 20 min
